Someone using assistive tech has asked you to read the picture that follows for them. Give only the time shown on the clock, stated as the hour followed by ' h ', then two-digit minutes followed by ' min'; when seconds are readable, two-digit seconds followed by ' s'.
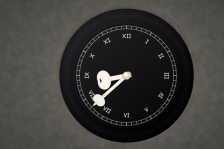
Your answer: 8 h 38 min
